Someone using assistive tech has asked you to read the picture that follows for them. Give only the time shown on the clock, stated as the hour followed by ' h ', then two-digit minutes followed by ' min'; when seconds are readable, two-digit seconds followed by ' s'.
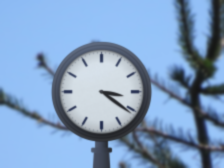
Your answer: 3 h 21 min
